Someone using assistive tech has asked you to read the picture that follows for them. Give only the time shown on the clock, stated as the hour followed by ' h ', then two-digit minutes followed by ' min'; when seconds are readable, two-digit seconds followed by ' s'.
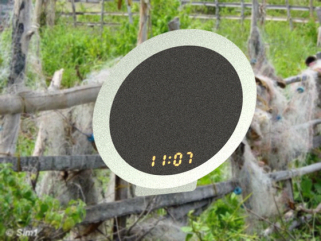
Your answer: 11 h 07 min
